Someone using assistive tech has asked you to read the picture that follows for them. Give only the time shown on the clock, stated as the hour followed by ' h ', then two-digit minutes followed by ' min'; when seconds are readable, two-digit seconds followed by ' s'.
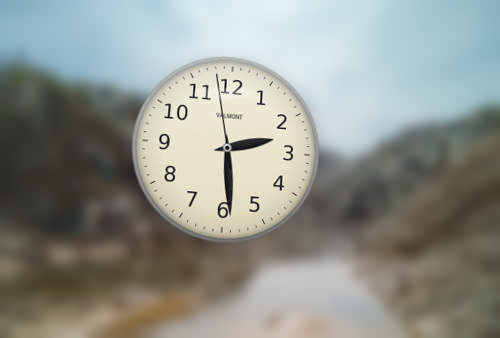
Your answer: 2 h 28 min 58 s
